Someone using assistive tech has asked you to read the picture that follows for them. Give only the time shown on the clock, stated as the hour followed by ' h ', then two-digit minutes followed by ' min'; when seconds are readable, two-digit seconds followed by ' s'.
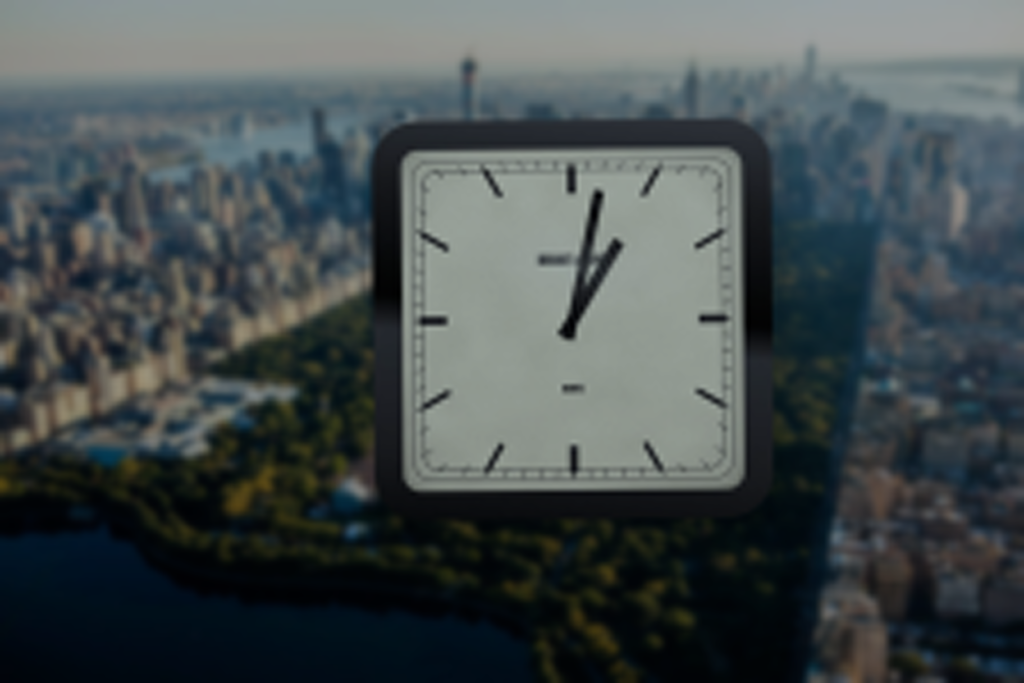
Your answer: 1 h 02 min
